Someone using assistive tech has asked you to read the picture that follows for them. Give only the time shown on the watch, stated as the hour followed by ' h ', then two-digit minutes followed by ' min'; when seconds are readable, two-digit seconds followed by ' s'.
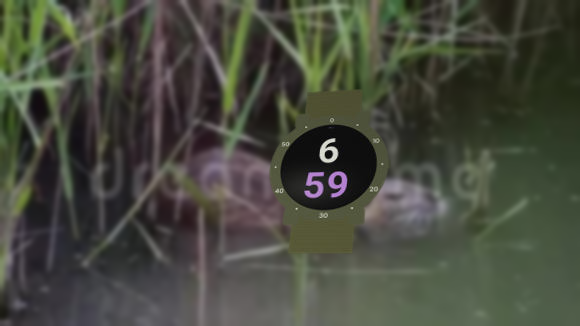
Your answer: 6 h 59 min
